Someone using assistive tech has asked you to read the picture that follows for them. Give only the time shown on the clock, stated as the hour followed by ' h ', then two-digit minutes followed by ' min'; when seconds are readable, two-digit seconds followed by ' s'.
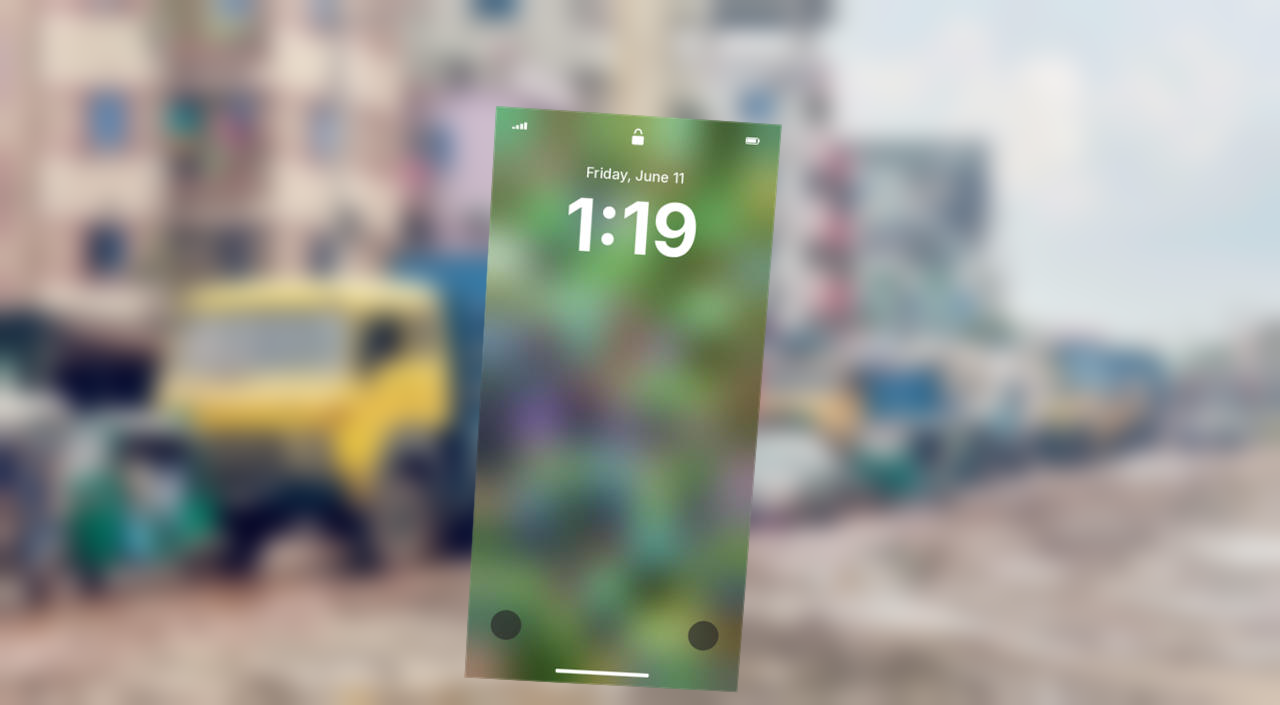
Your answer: 1 h 19 min
